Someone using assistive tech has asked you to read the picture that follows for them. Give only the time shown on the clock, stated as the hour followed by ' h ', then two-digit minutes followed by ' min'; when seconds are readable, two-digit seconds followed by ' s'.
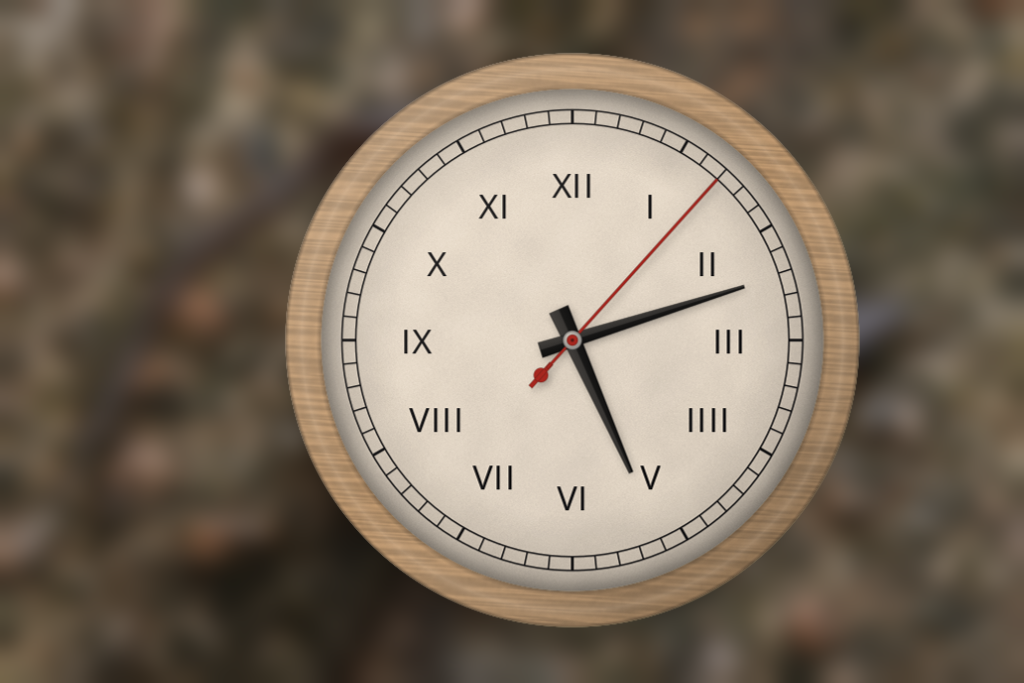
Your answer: 5 h 12 min 07 s
